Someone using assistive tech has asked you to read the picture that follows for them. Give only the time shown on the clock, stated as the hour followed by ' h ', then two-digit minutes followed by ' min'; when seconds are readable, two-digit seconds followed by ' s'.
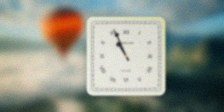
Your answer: 10 h 56 min
